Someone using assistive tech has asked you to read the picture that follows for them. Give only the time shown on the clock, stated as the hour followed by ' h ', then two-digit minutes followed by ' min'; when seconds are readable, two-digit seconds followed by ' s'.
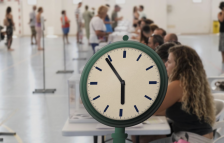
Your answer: 5 h 54 min
